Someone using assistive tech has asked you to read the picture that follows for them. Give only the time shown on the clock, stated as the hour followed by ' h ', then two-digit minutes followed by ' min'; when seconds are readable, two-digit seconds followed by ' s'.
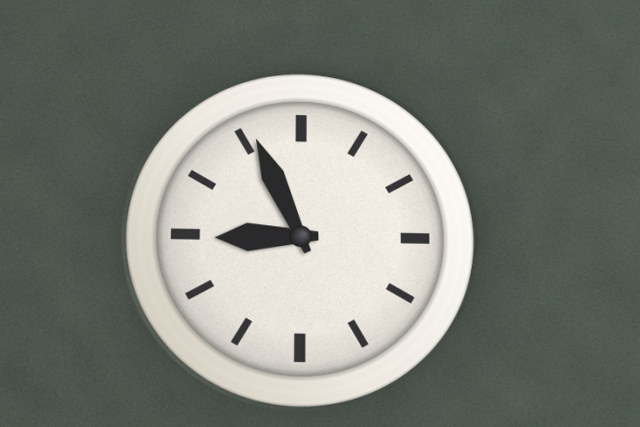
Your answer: 8 h 56 min
